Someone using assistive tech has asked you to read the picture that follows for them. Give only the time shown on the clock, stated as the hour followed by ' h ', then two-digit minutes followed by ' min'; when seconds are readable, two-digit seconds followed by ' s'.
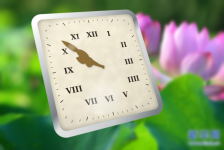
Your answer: 9 h 52 min
